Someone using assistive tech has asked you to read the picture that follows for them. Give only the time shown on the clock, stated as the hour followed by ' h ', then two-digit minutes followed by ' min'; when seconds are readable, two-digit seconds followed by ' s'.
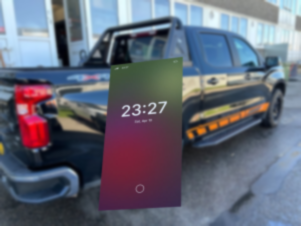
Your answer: 23 h 27 min
